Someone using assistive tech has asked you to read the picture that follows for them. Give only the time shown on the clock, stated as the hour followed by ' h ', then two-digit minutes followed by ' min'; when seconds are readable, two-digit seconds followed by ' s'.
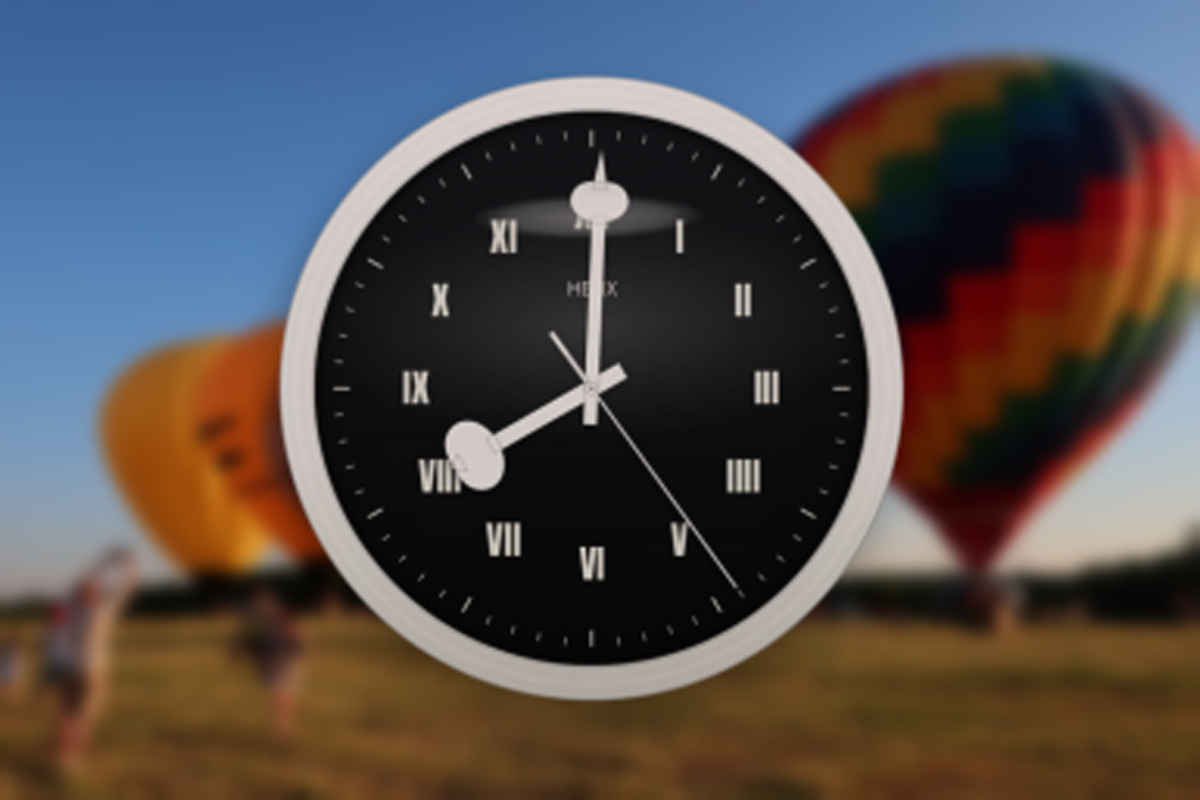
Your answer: 8 h 00 min 24 s
